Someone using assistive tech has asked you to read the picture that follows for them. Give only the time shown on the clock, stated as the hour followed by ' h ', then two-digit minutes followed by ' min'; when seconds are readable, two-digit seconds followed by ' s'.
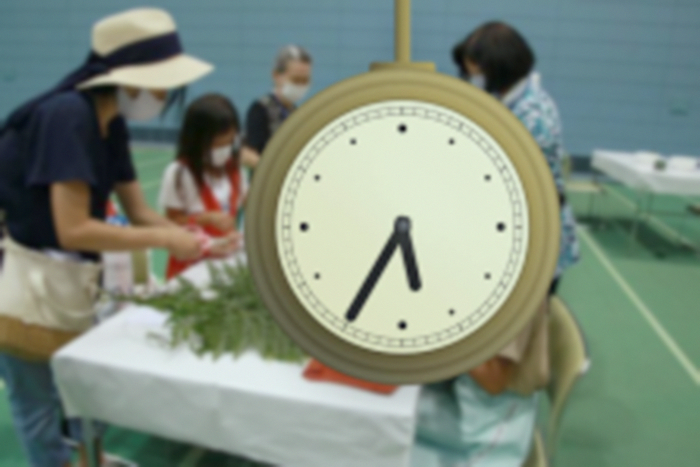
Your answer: 5 h 35 min
